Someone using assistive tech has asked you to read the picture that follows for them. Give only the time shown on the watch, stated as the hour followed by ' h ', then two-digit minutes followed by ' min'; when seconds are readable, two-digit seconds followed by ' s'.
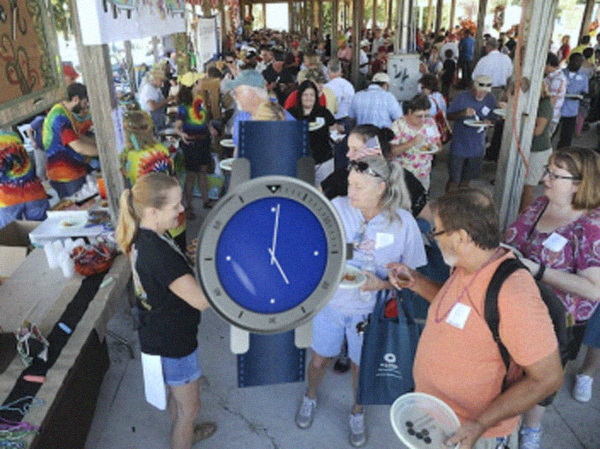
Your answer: 5 h 01 min
